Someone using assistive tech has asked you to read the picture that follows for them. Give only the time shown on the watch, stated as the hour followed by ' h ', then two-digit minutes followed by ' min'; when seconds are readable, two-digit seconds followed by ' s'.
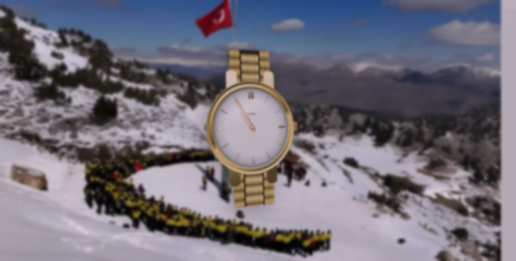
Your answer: 10 h 55 min
